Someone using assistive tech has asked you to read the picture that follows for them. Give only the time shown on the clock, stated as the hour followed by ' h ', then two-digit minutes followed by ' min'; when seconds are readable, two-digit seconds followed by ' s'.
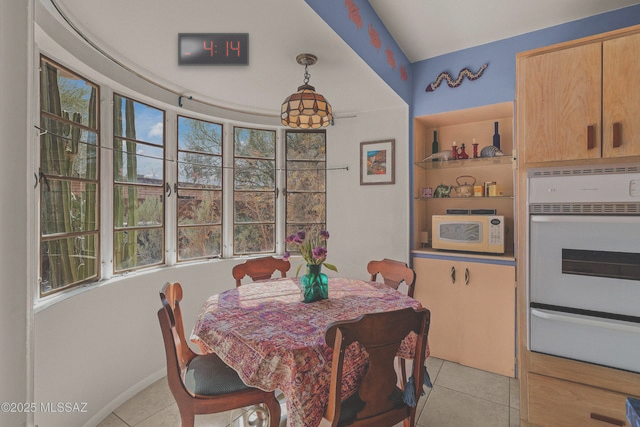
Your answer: 4 h 14 min
